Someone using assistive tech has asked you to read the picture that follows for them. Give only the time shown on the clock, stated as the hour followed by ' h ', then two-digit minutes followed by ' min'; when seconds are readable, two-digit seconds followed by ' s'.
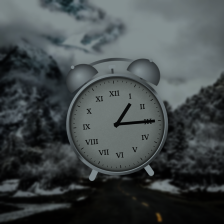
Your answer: 1 h 15 min
